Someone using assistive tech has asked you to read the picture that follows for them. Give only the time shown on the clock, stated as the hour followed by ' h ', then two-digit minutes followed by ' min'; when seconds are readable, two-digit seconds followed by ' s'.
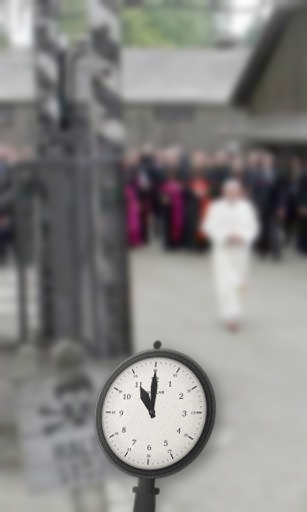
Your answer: 11 h 00 min
